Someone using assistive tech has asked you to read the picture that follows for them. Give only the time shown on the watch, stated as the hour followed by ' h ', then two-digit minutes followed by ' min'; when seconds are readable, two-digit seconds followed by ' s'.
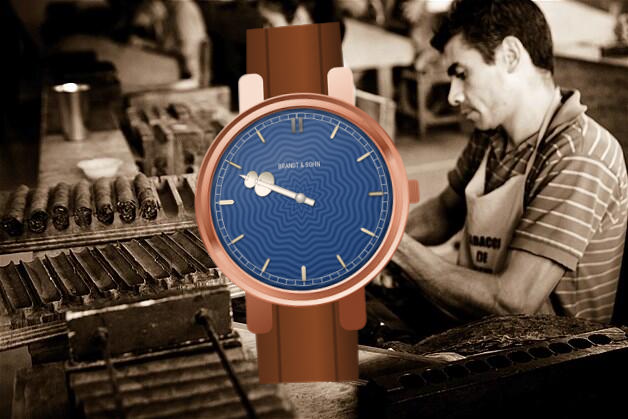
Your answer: 9 h 49 min
